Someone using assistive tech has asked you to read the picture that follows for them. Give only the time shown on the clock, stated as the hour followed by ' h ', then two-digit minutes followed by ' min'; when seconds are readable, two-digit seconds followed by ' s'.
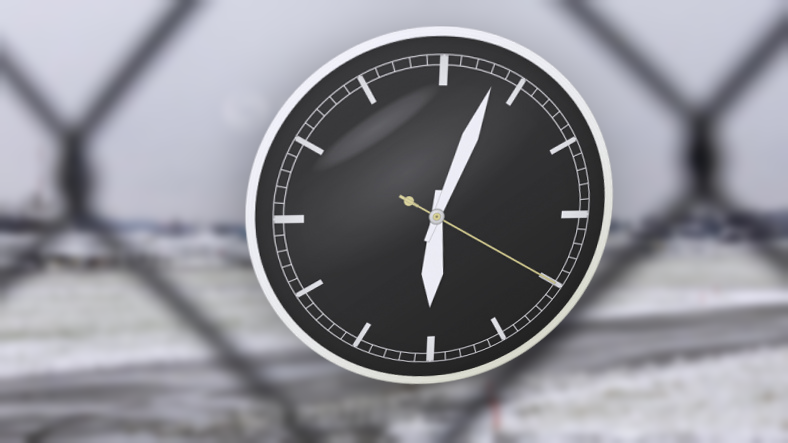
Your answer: 6 h 03 min 20 s
